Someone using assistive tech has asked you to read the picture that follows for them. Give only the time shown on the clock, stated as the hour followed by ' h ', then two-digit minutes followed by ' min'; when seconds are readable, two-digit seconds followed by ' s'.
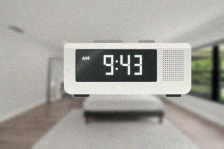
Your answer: 9 h 43 min
